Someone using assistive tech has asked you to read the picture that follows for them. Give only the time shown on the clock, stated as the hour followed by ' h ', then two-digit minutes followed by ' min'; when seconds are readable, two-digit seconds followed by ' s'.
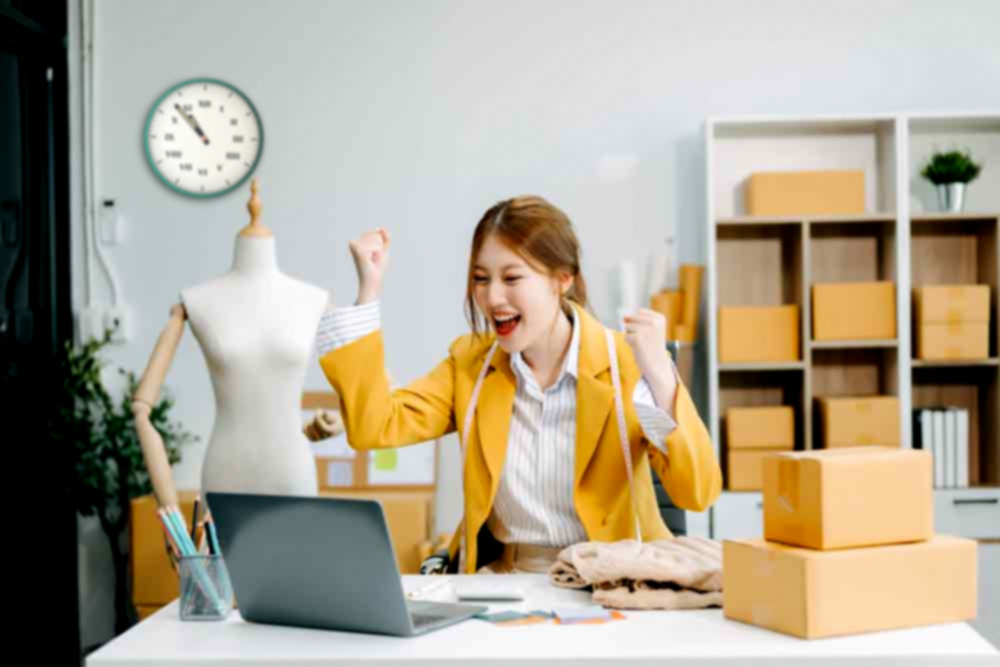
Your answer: 10 h 53 min
